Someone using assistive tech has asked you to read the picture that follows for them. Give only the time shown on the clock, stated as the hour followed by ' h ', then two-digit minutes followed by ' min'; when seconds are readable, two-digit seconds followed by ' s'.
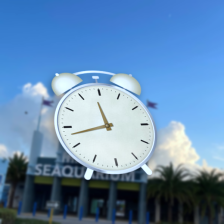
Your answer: 11 h 43 min
